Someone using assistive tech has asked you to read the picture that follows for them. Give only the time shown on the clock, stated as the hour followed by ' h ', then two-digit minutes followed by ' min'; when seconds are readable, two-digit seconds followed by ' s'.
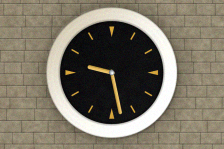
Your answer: 9 h 28 min
